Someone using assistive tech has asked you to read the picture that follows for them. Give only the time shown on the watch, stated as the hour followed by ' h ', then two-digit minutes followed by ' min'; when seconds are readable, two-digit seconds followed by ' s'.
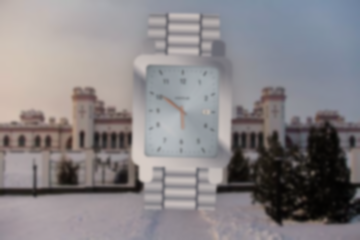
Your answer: 5 h 51 min
